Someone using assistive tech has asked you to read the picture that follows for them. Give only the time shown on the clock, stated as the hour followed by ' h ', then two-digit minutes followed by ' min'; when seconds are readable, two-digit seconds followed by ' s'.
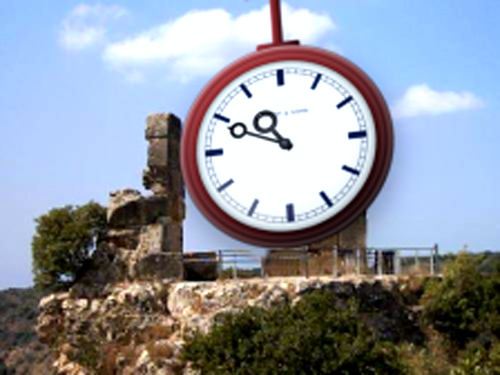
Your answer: 10 h 49 min
